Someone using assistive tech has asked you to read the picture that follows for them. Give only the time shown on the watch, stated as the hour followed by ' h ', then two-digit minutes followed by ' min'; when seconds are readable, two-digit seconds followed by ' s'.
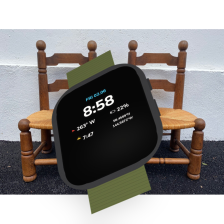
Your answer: 8 h 58 min
